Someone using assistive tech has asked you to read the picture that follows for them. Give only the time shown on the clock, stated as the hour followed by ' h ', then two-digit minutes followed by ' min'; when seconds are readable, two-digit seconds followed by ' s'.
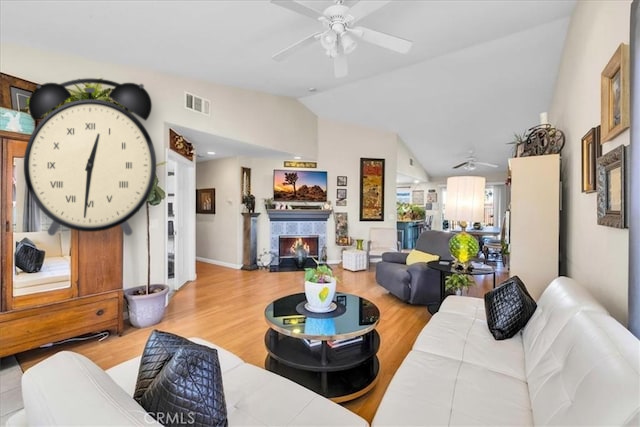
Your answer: 12 h 31 min
